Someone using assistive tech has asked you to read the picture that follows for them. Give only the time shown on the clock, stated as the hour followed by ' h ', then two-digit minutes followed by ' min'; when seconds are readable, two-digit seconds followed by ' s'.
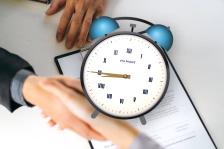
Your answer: 8 h 45 min
